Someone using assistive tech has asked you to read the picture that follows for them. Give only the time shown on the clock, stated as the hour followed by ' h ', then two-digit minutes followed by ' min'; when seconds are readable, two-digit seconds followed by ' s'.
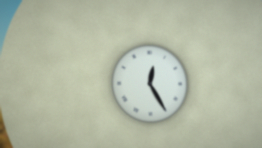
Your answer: 12 h 25 min
